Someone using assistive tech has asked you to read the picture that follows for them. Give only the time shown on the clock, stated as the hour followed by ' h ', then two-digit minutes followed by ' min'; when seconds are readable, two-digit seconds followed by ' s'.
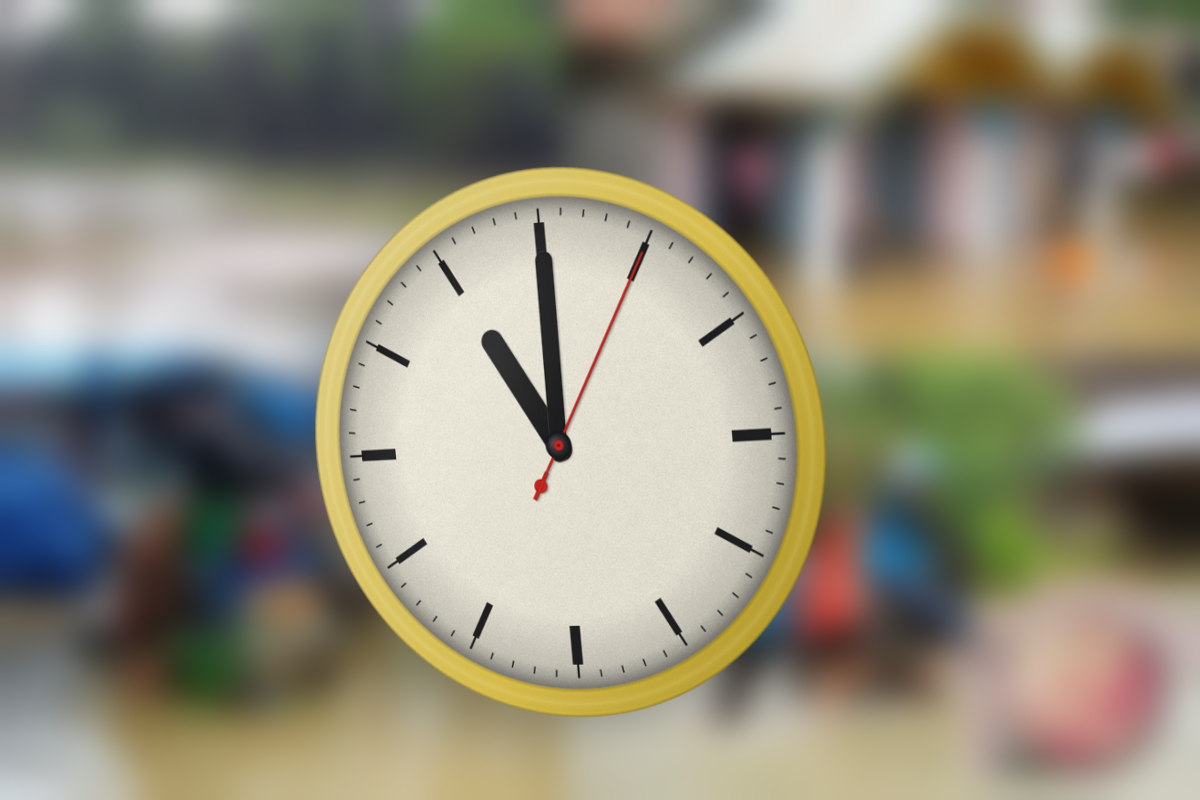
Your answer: 11 h 00 min 05 s
